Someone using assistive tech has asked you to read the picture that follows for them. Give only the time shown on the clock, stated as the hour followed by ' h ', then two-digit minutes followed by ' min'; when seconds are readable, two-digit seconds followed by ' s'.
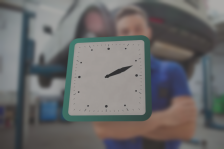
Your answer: 2 h 11 min
